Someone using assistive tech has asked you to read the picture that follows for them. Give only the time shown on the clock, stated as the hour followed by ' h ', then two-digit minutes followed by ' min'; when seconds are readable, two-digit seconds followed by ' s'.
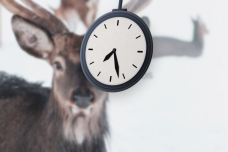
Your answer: 7 h 27 min
